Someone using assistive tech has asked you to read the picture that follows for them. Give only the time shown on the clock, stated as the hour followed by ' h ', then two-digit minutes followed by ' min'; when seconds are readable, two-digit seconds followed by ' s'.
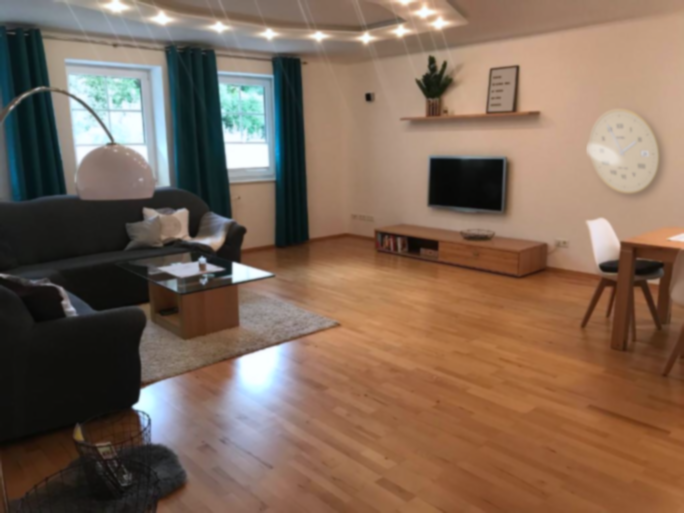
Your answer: 1 h 55 min
